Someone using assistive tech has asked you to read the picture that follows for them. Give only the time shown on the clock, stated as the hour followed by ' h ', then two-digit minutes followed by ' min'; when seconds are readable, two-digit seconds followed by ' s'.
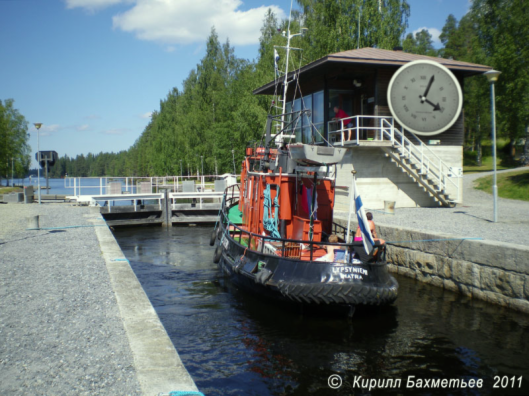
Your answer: 4 h 04 min
